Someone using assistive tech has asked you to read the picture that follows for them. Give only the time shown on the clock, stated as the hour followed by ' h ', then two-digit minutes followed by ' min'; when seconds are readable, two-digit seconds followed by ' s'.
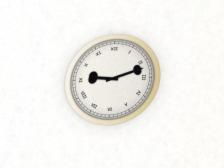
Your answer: 9 h 12 min
